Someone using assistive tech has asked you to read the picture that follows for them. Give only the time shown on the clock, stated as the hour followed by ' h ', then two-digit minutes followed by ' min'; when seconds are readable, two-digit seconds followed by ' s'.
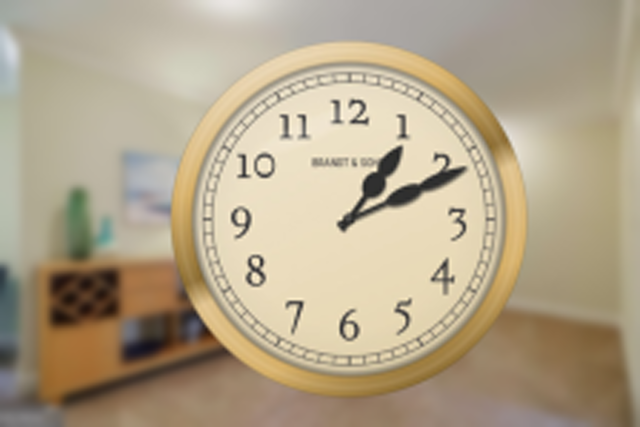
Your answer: 1 h 11 min
